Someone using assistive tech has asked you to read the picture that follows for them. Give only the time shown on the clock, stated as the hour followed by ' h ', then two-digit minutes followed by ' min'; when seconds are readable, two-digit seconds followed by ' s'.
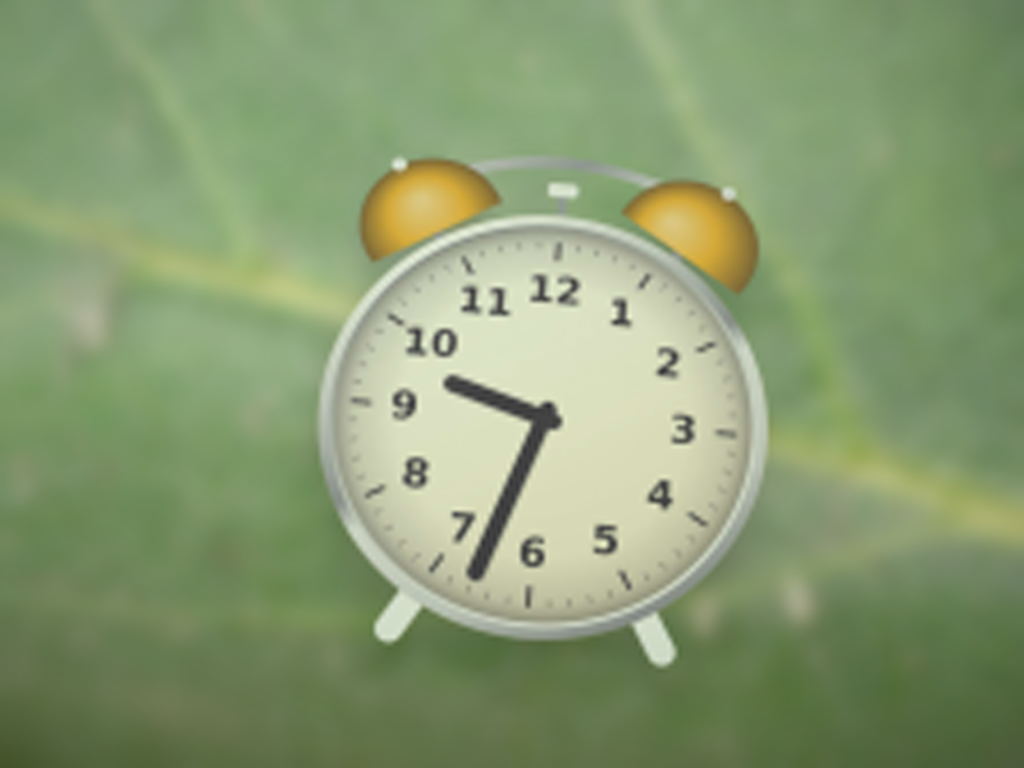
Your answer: 9 h 33 min
